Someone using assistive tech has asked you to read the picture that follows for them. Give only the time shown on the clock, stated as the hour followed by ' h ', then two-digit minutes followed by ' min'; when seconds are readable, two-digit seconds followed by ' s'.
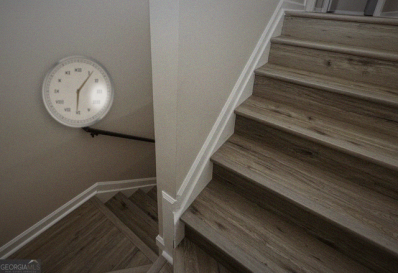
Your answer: 6 h 06 min
